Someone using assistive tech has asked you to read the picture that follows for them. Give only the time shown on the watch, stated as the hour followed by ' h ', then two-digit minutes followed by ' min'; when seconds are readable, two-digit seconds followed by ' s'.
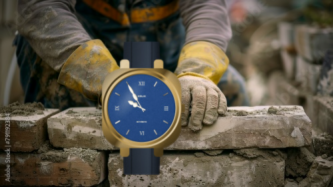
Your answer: 9 h 55 min
